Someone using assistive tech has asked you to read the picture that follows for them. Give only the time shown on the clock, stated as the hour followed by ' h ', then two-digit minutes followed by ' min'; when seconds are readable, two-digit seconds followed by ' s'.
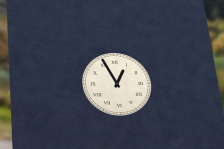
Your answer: 12 h 56 min
